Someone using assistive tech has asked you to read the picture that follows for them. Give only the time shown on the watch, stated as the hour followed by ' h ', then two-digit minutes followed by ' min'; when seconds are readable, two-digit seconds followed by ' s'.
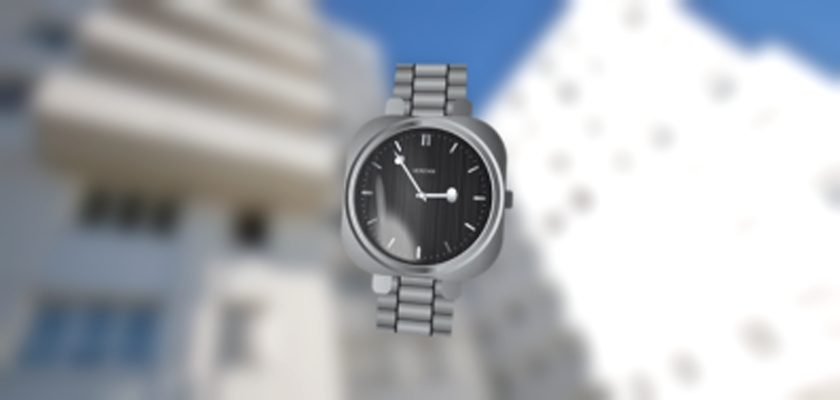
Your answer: 2 h 54 min
